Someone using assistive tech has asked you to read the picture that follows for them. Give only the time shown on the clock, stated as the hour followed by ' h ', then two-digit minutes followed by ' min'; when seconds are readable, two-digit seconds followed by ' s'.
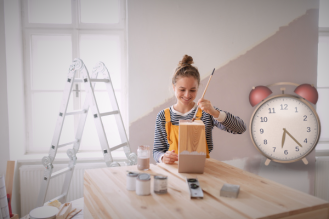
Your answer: 6 h 23 min
